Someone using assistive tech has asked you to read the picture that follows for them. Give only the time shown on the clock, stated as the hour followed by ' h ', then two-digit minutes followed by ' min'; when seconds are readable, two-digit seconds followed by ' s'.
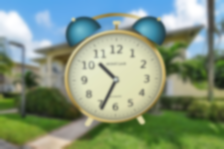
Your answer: 10 h 34 min
